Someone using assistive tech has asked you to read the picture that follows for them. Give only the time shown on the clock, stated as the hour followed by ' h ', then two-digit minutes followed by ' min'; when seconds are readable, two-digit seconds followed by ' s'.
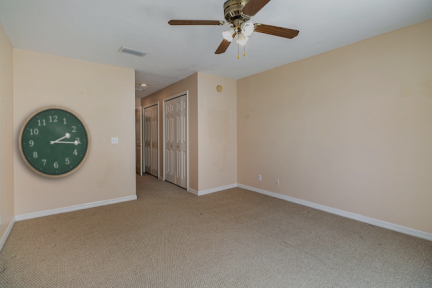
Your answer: 2 h 16 min
